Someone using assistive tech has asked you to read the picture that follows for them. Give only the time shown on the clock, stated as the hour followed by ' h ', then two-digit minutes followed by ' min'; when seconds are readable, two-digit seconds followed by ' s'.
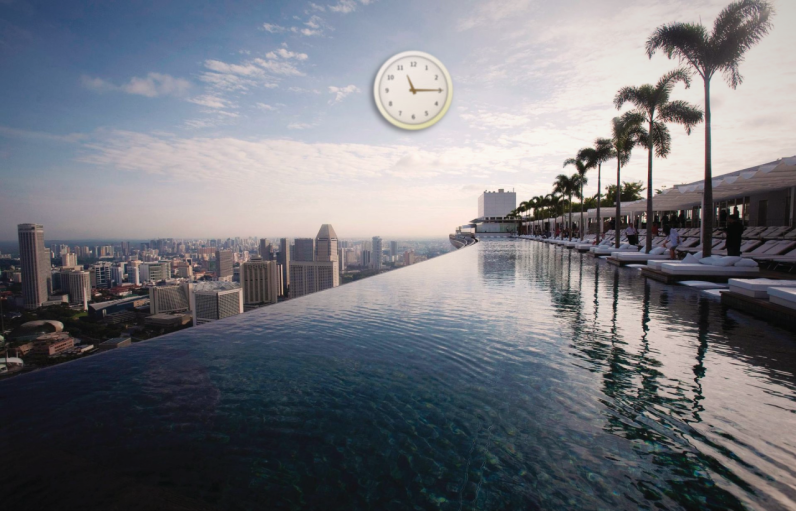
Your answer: 11 h 15 min
